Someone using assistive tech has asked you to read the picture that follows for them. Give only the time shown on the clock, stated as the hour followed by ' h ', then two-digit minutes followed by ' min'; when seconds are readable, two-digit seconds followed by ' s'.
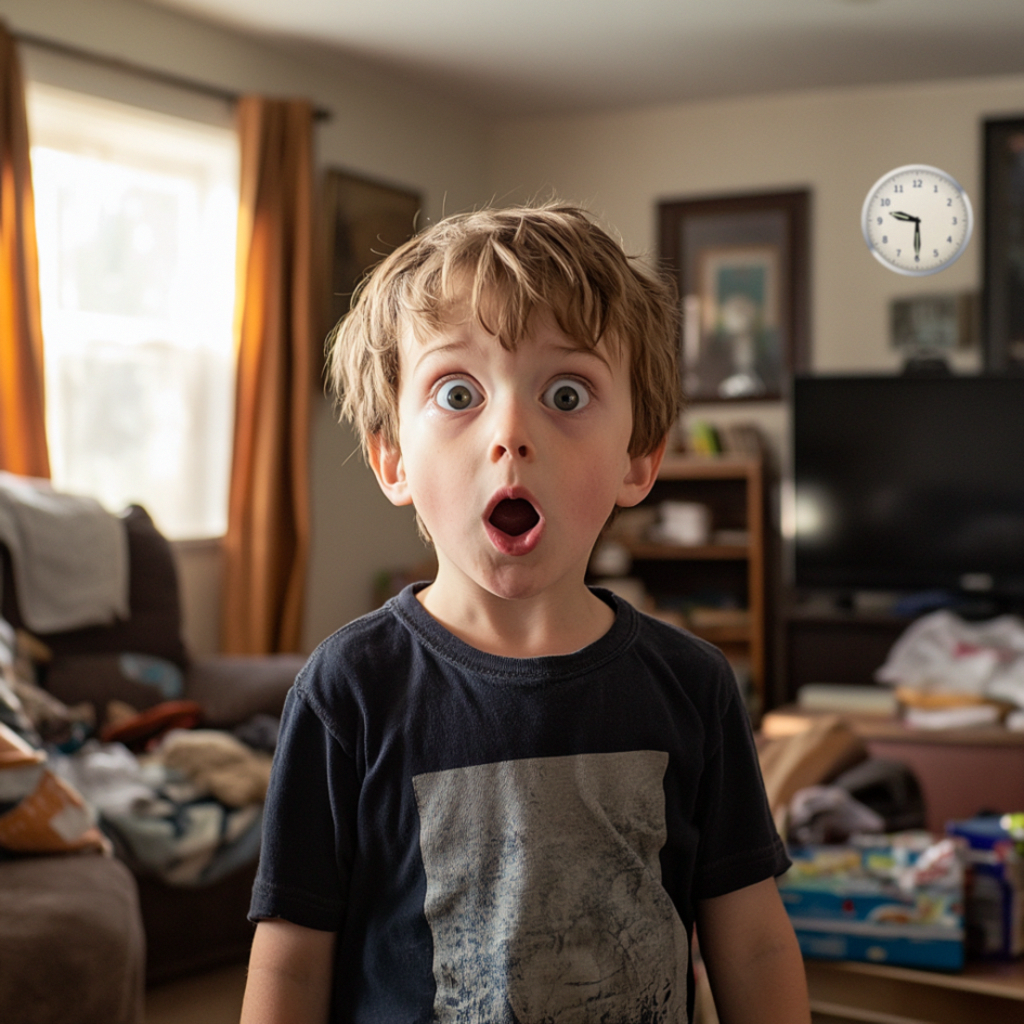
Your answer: 9 h 30 min
